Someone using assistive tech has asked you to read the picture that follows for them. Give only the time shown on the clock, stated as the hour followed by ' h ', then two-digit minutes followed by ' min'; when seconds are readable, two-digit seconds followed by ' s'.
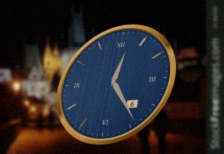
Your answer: 12 h 24 min
